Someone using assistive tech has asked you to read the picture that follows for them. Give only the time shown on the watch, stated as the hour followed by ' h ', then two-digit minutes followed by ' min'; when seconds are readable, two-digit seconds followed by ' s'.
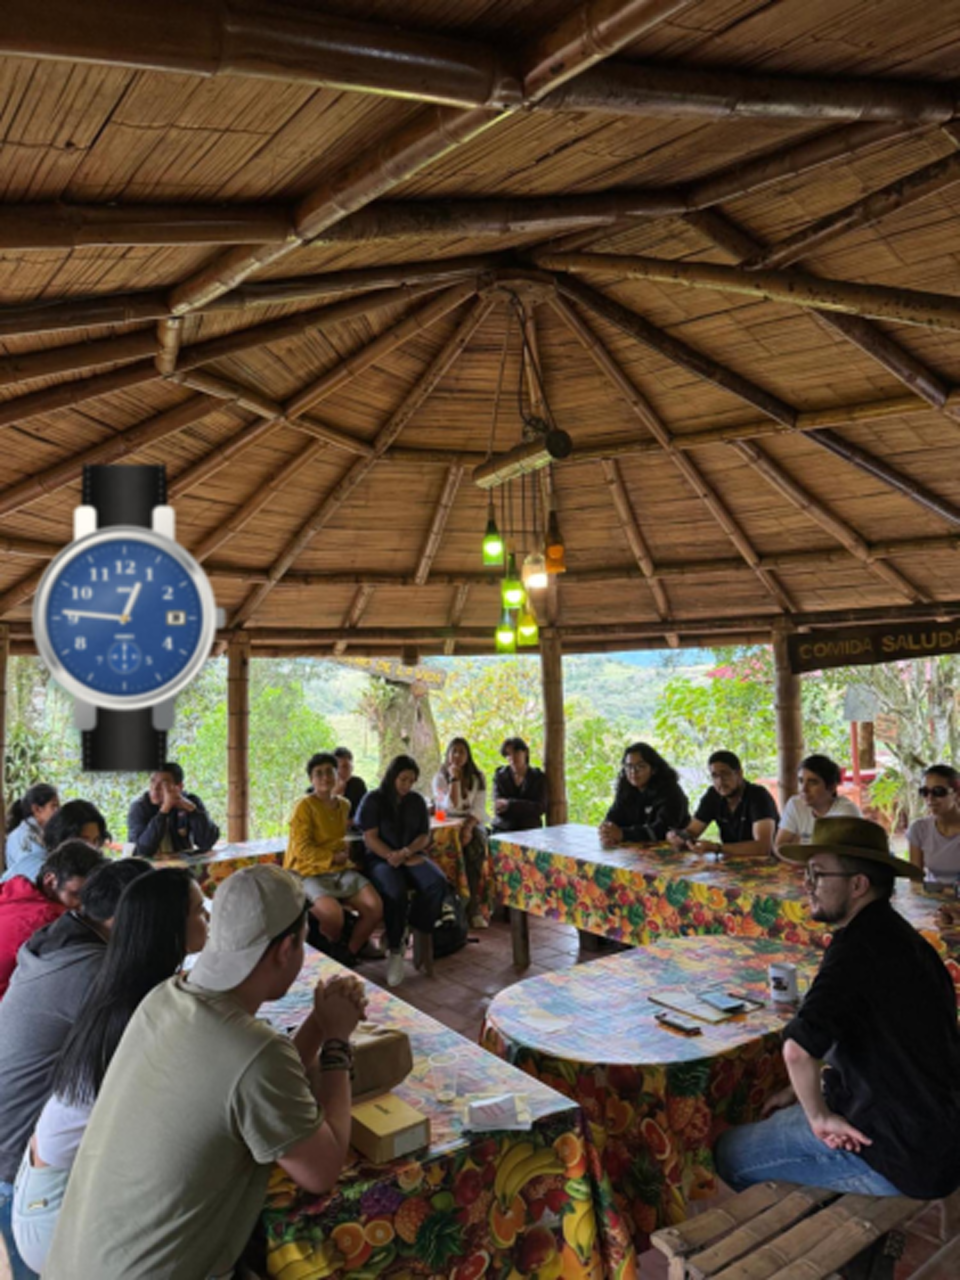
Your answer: 12 h 46 min
